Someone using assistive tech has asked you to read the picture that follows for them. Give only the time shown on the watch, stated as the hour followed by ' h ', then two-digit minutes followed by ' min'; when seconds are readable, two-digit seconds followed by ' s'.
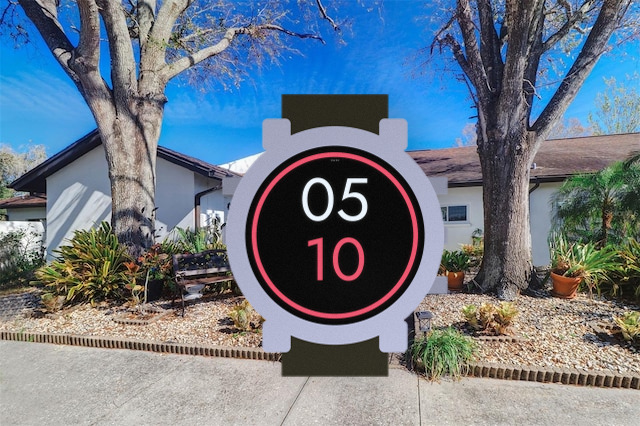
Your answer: 5 h 10 min
